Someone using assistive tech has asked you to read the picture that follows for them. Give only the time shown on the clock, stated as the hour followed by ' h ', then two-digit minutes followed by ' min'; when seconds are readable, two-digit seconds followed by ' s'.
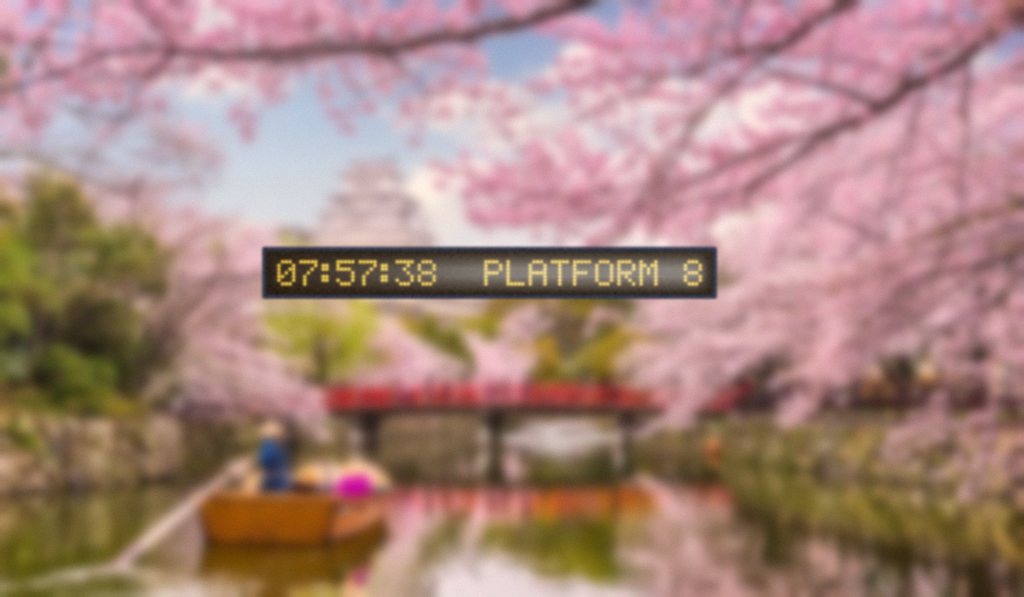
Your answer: 7 h 57 min 38 s
